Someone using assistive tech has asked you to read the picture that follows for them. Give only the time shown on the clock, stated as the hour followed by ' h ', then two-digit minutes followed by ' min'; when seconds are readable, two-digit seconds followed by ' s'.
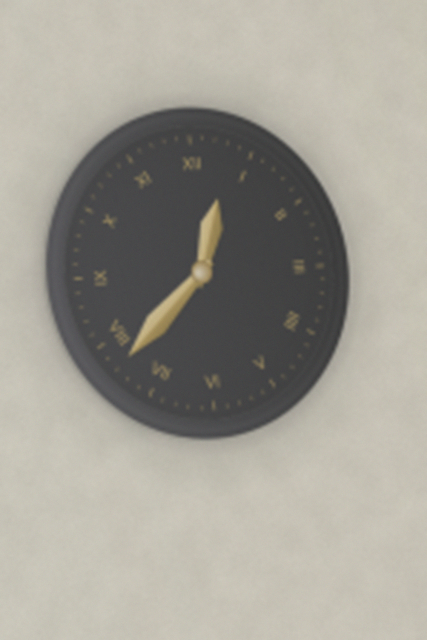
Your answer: 12 h 38 min
